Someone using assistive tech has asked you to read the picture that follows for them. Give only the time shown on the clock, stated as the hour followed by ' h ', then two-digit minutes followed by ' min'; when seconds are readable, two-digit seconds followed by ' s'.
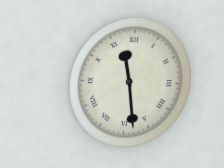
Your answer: 11 h 28 min
